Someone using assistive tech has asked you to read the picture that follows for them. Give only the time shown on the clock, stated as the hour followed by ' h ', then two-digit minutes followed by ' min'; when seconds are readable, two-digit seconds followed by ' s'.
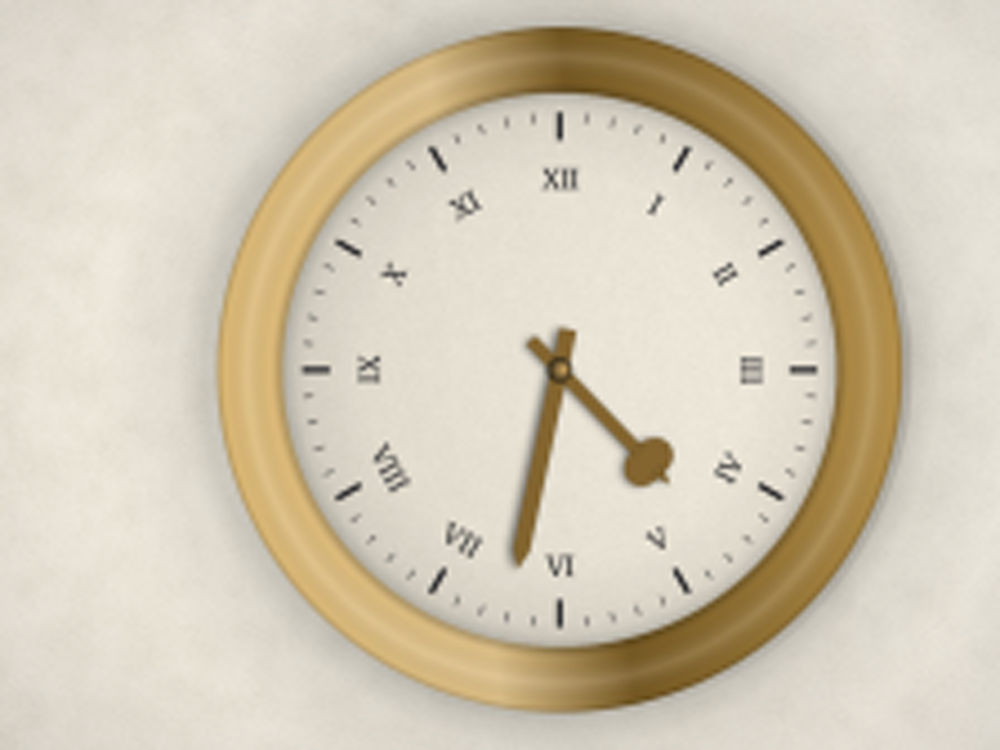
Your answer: 4 h 32 min
